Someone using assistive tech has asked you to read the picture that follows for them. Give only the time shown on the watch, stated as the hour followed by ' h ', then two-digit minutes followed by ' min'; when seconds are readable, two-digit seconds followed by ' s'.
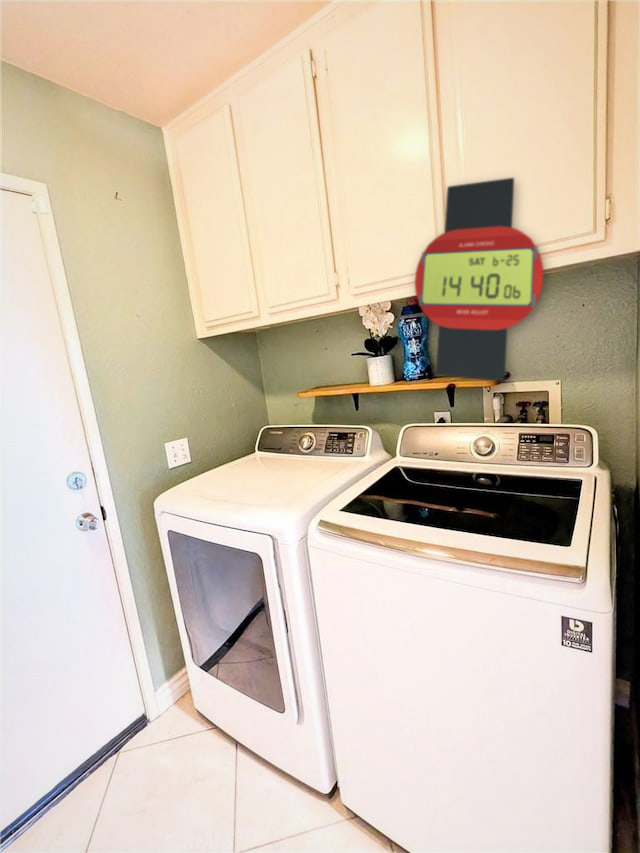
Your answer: 14 h 40 min 06 s
